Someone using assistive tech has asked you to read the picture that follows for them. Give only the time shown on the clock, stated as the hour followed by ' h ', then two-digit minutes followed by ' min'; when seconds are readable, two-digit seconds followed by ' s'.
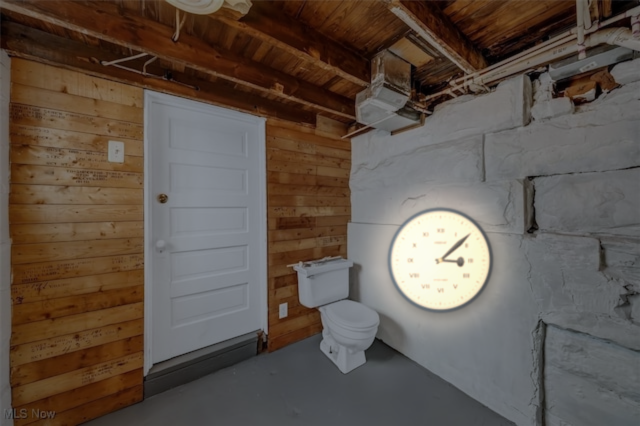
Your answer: 3 h 08 min
